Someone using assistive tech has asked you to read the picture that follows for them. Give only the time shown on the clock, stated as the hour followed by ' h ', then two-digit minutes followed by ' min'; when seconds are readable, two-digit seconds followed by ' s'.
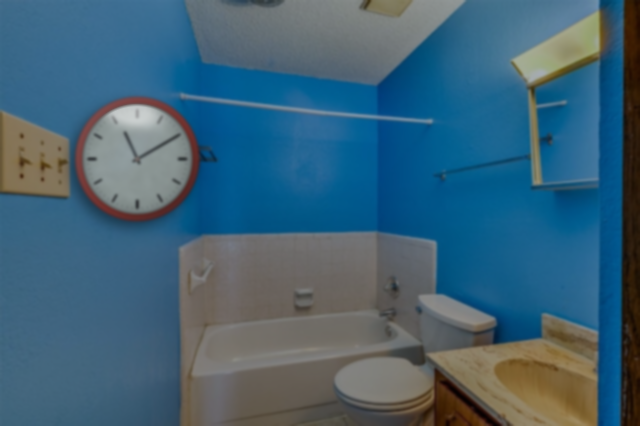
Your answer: 11 h 10 min
